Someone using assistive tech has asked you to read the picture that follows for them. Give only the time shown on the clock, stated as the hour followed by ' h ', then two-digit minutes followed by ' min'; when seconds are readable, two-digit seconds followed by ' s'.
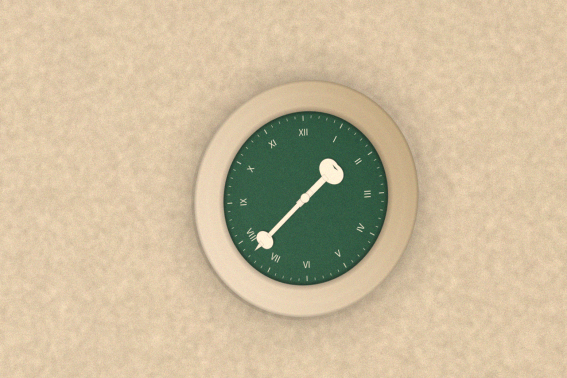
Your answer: 1 h 38 min
